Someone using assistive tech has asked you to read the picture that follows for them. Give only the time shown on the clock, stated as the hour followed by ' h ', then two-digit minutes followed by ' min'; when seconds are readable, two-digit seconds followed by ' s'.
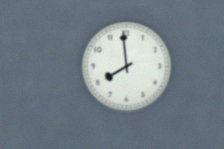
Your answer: 7 h 59 min
